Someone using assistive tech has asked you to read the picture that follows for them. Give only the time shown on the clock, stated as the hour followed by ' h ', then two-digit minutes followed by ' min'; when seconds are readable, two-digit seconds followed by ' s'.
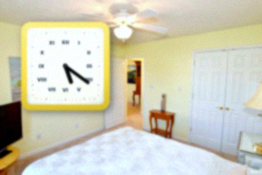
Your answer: 5 h 21 min
